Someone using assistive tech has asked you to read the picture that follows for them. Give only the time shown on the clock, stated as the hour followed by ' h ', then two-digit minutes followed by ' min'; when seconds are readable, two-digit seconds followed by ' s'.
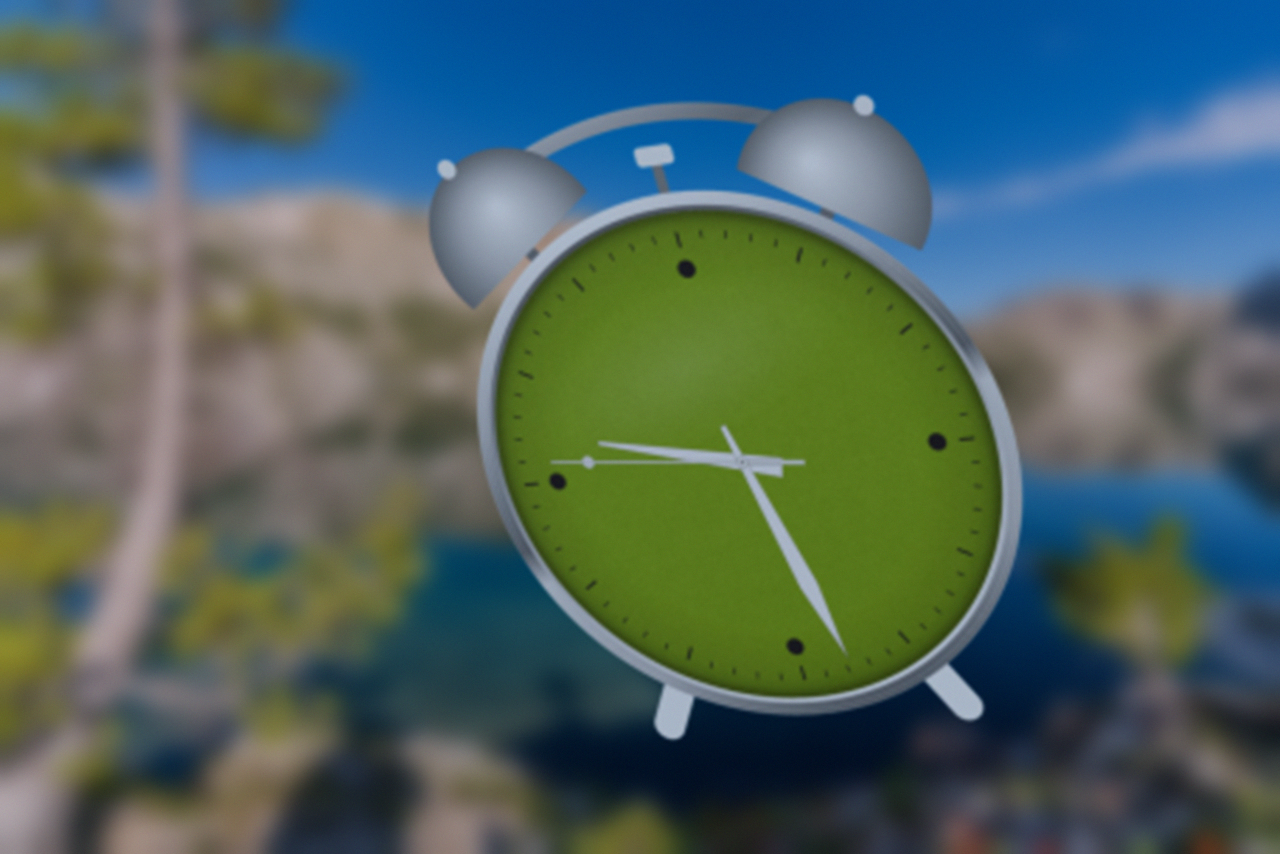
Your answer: 9 h 27 min 46 s
